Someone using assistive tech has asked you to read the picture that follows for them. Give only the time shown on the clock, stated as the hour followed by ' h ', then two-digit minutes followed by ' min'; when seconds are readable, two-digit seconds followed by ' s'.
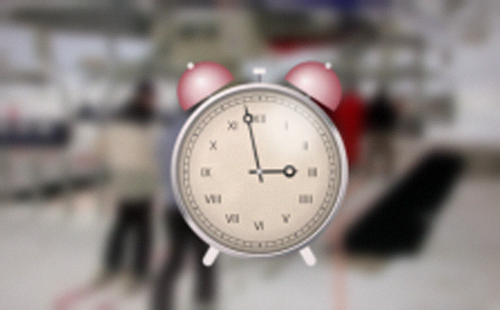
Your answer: 2 h 58 min
